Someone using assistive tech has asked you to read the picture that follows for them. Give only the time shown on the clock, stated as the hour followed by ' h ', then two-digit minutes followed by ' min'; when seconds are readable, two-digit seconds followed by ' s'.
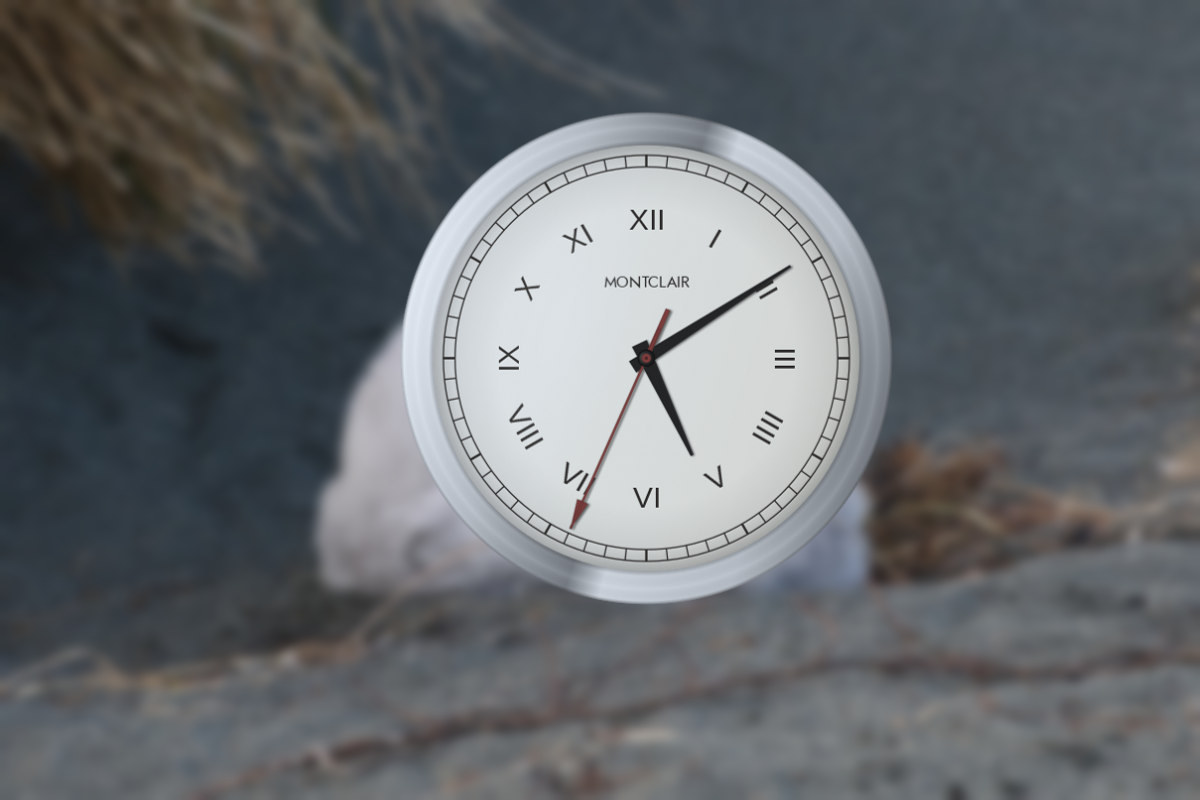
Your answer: 5 h 09 min 34 s
